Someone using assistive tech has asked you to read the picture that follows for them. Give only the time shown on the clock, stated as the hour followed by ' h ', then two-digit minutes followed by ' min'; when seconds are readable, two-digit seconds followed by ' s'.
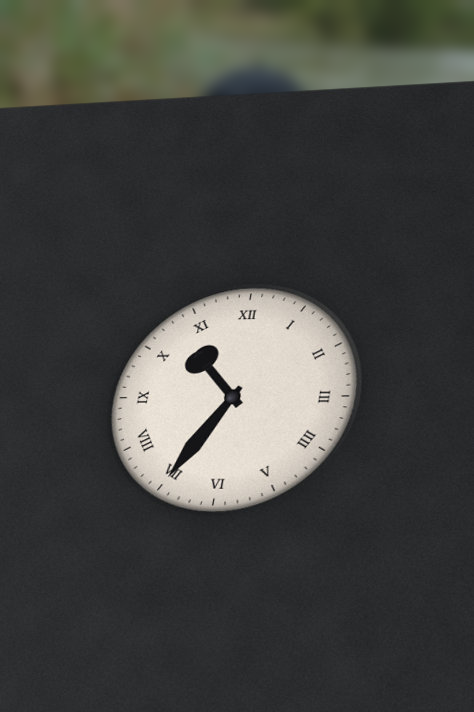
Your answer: 10 h 35 min
